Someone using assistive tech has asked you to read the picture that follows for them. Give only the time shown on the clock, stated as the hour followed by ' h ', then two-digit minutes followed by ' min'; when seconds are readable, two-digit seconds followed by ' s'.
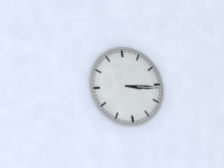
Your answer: 3 h 16 min
